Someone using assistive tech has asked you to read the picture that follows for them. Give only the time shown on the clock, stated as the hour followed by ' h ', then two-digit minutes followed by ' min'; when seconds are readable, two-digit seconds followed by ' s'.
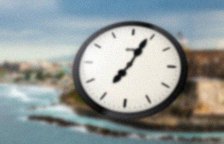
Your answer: 7 h 04 min
